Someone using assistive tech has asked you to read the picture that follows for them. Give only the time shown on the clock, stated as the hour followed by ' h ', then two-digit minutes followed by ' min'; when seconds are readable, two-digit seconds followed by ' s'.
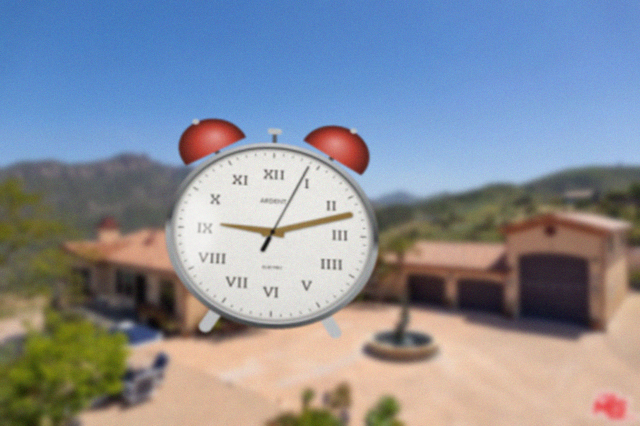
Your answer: 9 h 12 min 04 s
